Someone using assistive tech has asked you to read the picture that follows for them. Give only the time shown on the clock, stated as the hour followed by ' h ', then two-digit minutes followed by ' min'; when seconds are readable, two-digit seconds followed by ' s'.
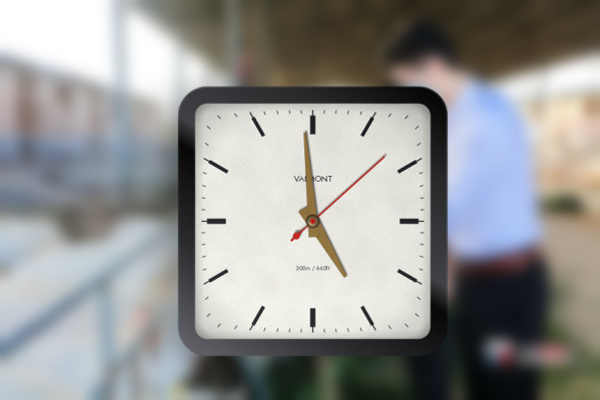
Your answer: 4 h 59 min 08 s
